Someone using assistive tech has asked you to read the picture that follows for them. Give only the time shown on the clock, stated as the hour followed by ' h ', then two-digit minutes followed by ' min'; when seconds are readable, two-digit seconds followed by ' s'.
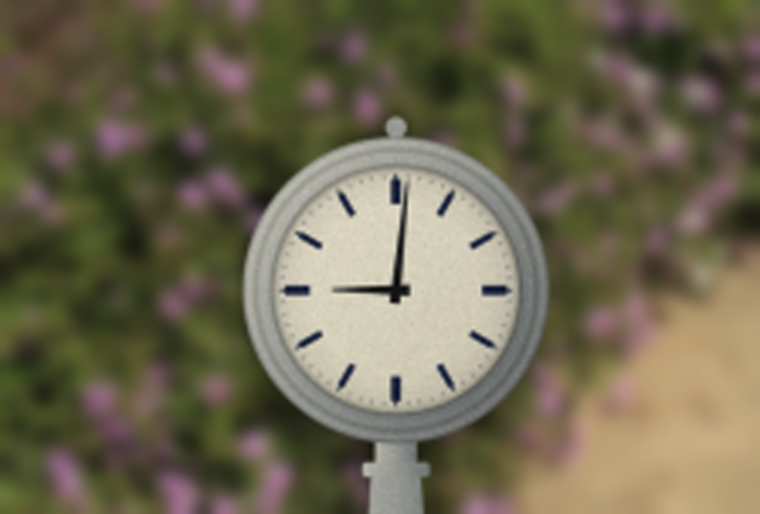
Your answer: 9 h 01 min
